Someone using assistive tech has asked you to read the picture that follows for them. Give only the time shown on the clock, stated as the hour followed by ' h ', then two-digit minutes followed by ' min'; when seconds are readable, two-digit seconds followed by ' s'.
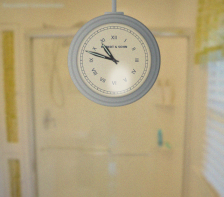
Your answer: 10 h 48 min
